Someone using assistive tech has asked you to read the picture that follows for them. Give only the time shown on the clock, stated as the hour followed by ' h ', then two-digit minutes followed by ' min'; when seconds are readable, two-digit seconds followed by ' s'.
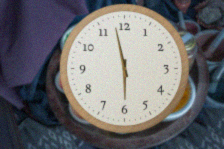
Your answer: 5 h 58 min
